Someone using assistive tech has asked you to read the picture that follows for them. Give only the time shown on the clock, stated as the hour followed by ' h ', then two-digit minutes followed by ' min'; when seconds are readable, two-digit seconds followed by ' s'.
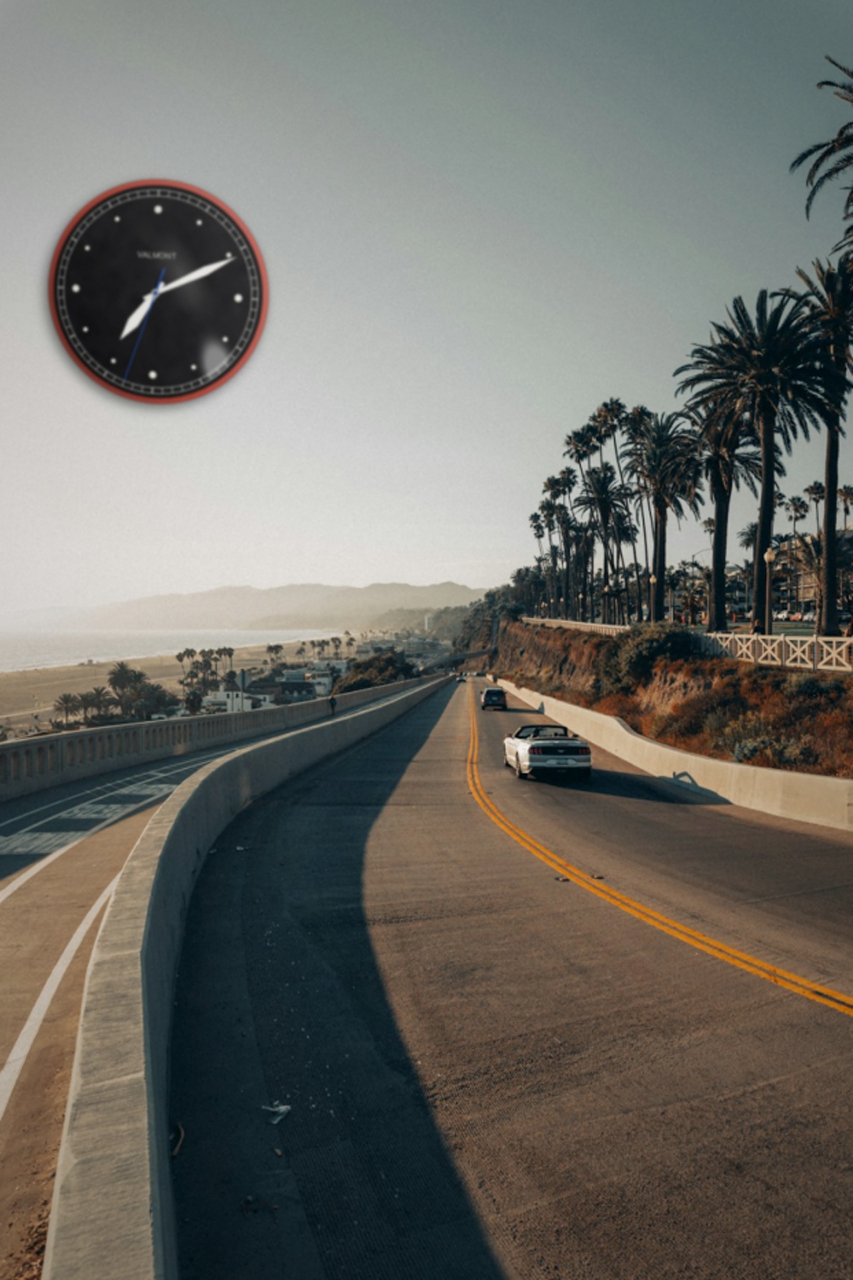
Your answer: 7 h 10 min 33 s
